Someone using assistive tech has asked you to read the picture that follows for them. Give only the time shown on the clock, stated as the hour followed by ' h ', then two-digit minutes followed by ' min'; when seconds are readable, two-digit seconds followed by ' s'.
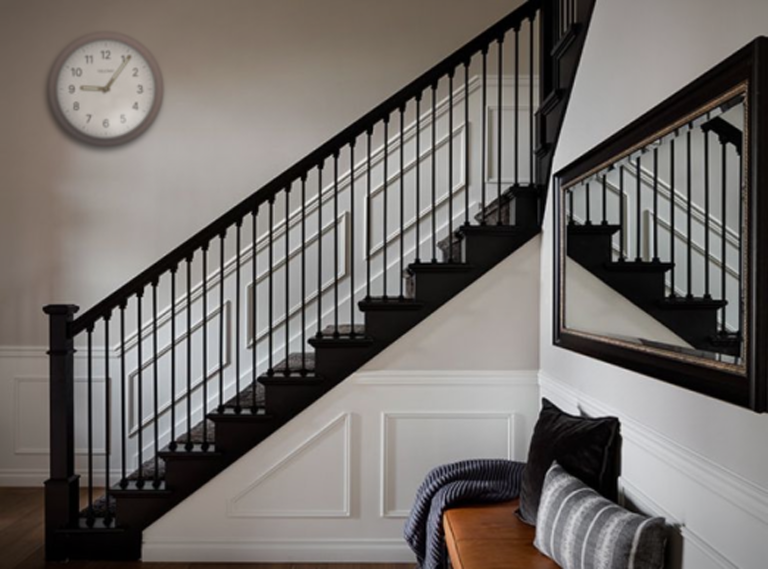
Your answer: 9 h 06 min
